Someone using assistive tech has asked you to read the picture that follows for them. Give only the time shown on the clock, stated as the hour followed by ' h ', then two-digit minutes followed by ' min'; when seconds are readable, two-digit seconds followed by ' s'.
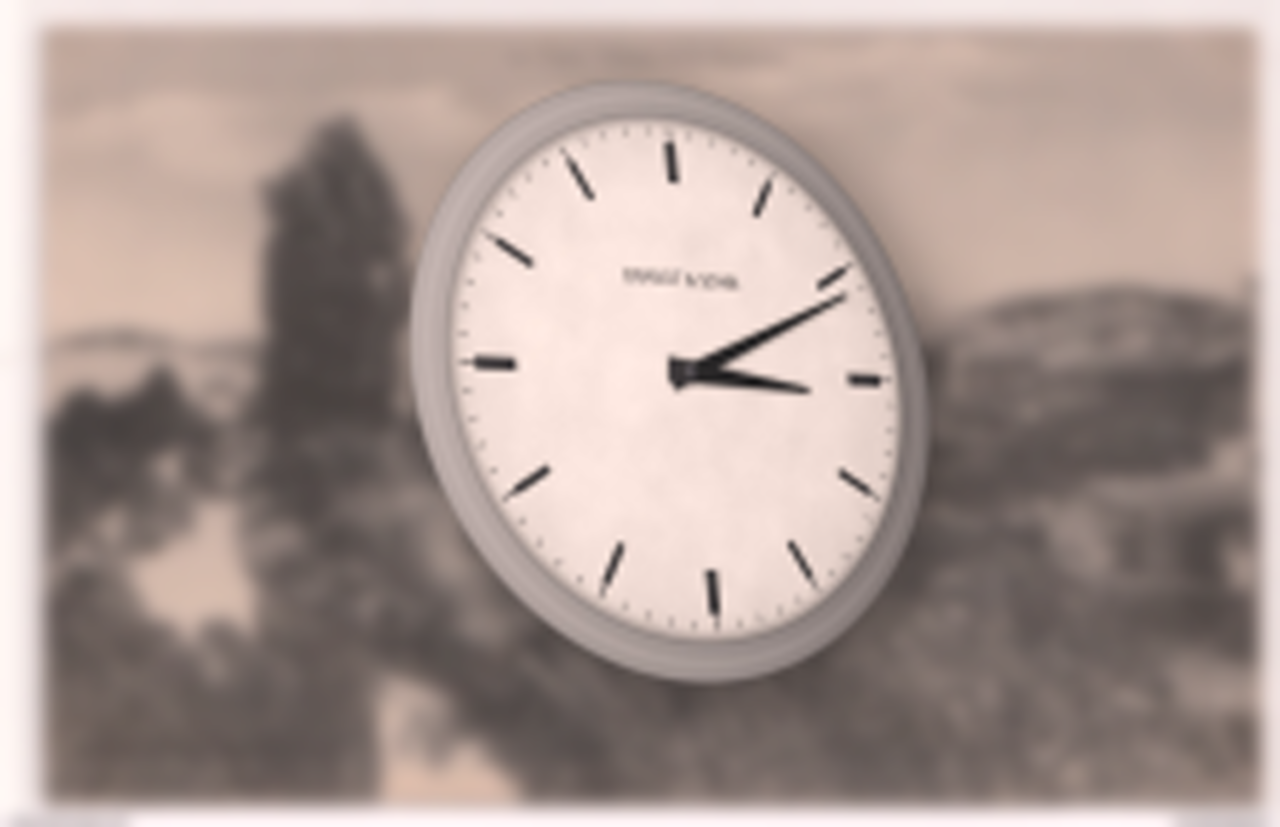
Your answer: 3 h 11 min
